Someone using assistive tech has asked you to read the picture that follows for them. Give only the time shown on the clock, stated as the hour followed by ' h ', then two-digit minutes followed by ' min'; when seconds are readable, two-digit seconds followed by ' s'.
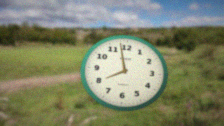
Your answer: 7 h 58 min
